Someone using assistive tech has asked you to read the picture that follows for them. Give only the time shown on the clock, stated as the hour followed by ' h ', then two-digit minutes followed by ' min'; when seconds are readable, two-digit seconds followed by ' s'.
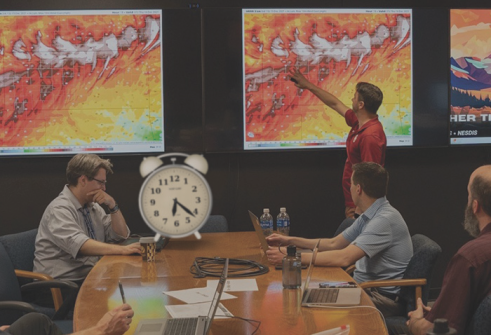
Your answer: 6 h 22 min
